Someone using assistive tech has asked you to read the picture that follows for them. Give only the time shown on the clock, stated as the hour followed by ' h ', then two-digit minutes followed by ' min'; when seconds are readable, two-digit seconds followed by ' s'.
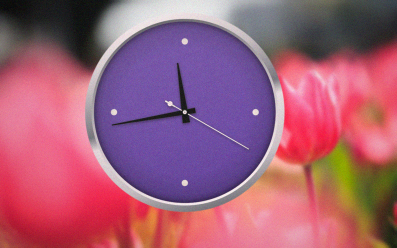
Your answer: 11 h 43 min 20 s
